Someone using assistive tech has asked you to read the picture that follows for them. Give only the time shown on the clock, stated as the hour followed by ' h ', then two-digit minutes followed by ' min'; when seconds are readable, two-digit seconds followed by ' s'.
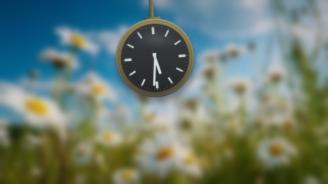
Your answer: 5 h 31 min
